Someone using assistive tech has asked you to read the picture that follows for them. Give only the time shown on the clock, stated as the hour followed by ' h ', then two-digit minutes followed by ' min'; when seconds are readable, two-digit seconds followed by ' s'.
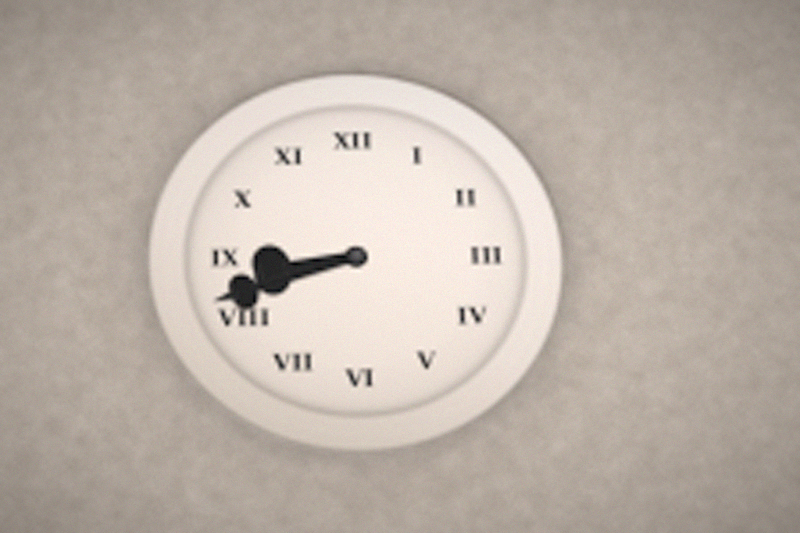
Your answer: 8 h 42 min
